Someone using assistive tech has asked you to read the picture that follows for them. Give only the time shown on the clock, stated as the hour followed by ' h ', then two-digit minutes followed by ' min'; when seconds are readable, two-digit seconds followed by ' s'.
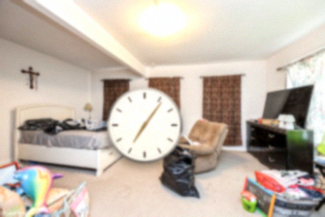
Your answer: 7 h 06 min
